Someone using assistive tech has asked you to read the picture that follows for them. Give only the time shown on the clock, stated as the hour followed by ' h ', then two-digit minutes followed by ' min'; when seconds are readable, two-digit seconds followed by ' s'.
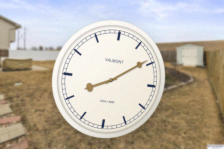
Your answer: 8 h 09 min
